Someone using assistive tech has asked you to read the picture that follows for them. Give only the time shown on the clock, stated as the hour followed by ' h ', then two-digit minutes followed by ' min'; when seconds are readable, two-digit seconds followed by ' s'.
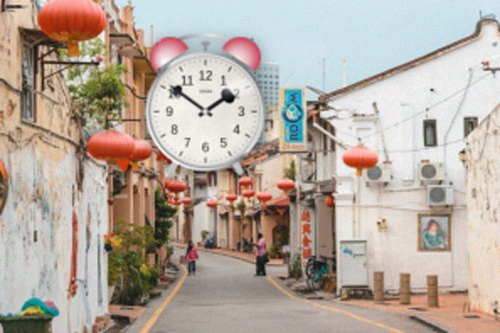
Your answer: 1 h 51 min
